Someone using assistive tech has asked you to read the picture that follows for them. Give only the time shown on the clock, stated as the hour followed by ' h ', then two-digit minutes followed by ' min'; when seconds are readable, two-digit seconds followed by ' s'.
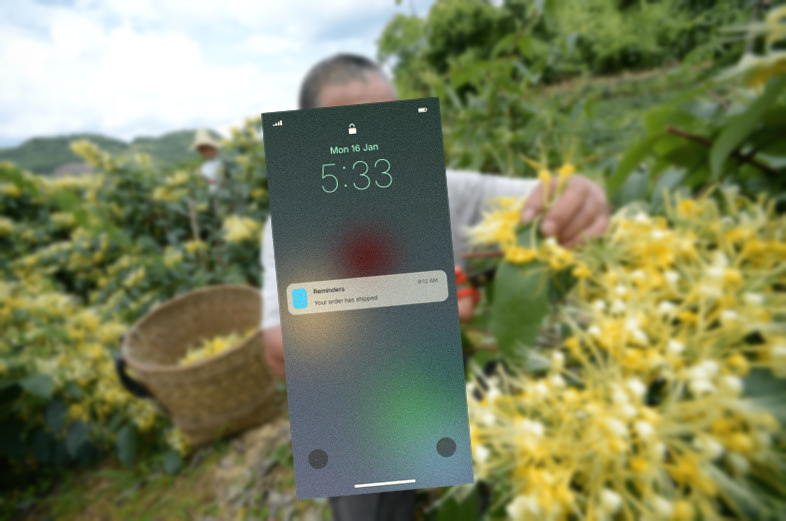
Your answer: 5 h 33 min
